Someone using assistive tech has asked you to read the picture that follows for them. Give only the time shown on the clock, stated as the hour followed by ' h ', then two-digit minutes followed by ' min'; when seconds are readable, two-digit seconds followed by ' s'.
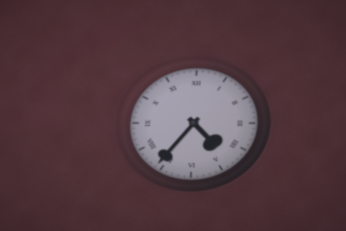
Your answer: 4 h 36 min
